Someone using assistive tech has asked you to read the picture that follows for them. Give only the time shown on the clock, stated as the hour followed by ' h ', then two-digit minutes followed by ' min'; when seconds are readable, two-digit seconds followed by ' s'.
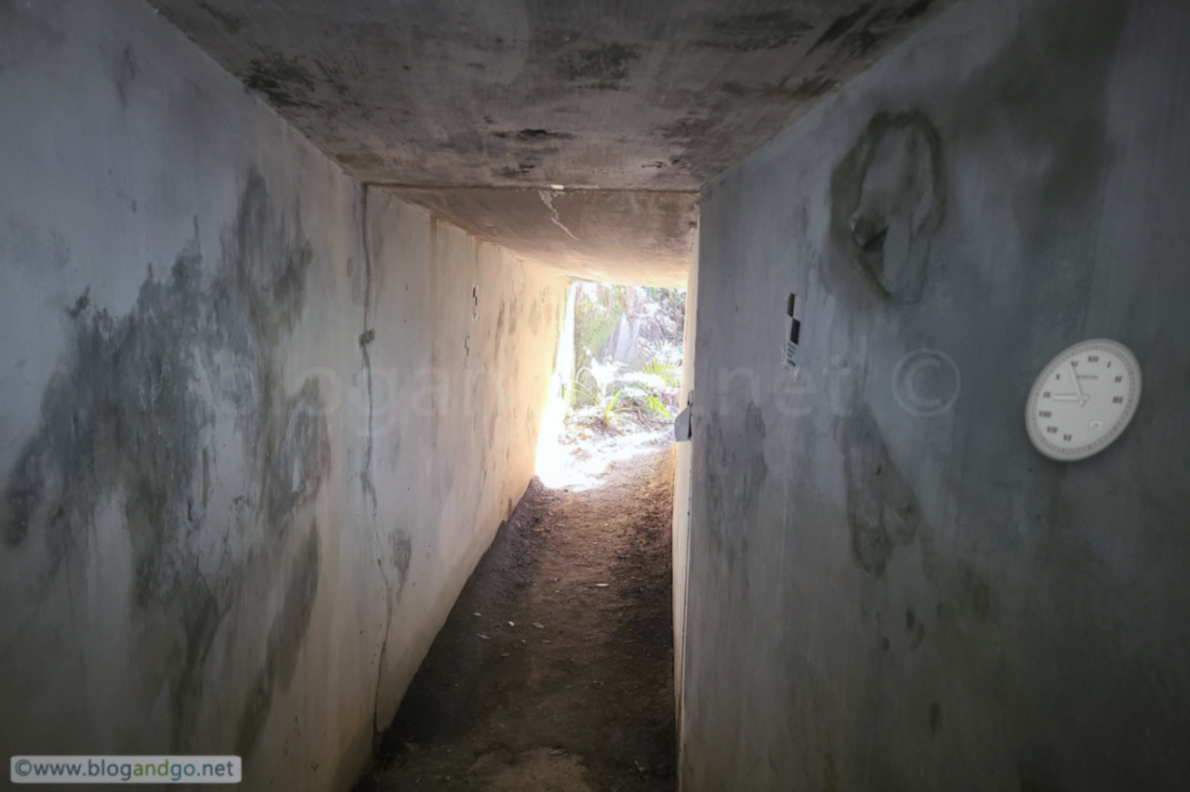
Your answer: 8 h 54 min
